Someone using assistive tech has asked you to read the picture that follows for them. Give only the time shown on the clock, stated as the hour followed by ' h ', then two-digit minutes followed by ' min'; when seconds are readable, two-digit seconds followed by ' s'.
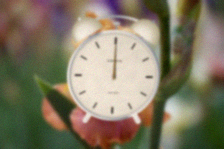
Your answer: 12 h 00 min
